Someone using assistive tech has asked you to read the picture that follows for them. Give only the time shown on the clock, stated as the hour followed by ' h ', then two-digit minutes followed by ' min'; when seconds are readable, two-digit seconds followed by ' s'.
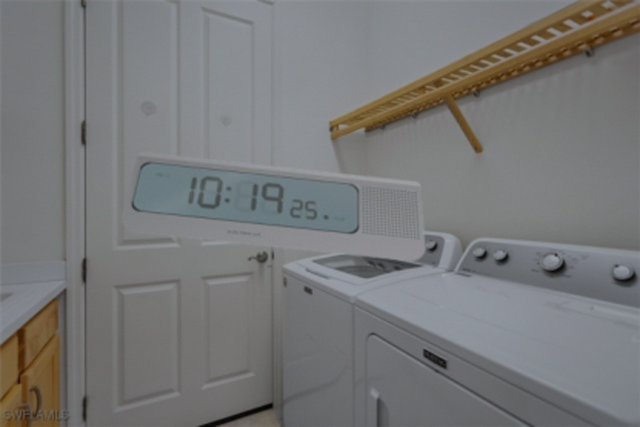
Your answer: 10 h 19 min 25 s
